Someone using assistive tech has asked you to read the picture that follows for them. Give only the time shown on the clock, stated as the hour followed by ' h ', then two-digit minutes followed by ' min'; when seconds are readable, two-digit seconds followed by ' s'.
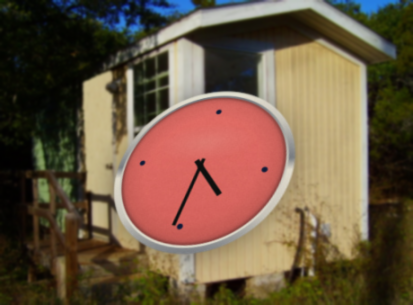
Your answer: 4 h 31 min
